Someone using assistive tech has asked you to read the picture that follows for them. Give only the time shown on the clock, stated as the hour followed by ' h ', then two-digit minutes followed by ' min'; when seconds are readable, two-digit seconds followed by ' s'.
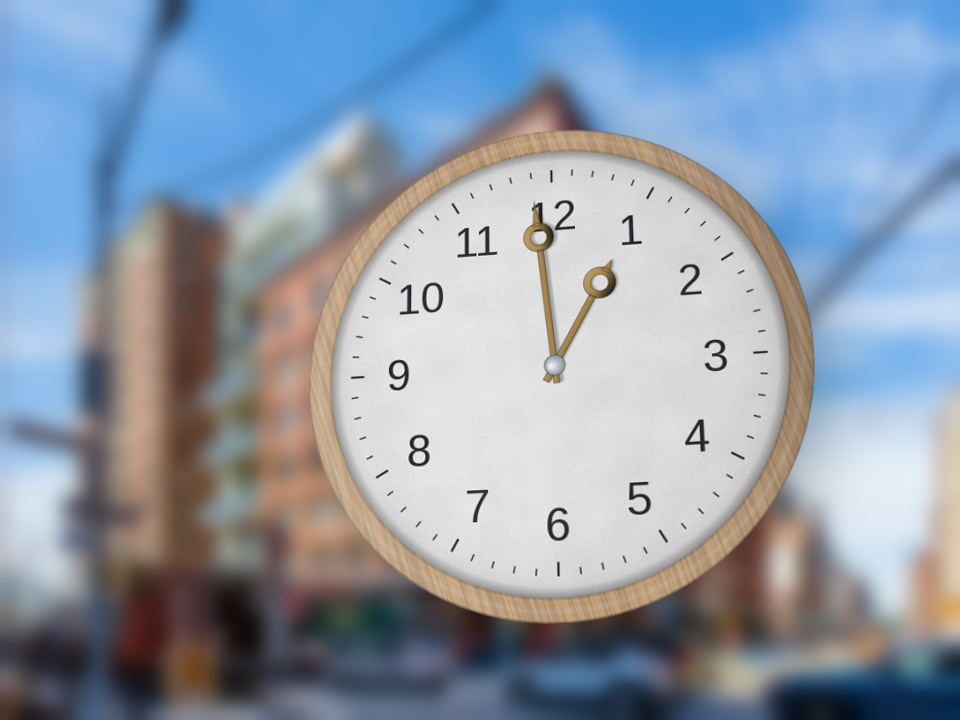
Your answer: 12 h 59 min
